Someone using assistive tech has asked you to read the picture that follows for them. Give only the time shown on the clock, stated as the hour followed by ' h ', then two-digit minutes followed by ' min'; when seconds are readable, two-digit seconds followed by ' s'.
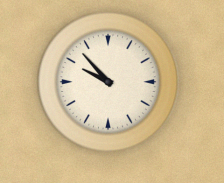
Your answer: 9 h 53 min
